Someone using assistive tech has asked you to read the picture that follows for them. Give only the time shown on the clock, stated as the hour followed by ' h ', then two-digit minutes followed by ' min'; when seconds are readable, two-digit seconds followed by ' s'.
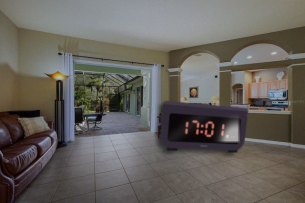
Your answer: 17 h 01 min
